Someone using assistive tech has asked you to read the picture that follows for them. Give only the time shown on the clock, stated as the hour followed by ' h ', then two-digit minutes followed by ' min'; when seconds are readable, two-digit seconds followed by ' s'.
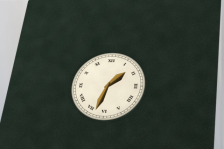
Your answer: 1 h 33 min
